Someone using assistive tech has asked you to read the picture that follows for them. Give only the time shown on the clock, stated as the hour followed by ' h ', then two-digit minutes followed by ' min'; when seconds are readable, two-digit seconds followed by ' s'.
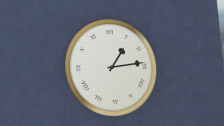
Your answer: 1 h 14 min
